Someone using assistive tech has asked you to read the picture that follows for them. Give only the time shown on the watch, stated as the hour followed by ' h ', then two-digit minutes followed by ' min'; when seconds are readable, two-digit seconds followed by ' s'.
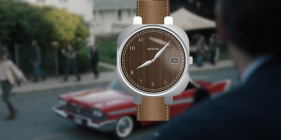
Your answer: 8 h 07 min
